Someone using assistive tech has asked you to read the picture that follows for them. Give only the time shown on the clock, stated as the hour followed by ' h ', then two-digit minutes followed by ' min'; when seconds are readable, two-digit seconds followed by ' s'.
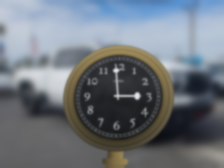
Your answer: 2 h 59 min
